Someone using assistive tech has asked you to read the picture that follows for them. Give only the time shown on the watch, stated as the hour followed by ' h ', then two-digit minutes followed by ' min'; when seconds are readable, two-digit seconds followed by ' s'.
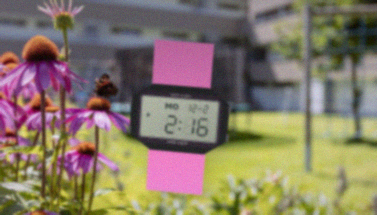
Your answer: 2 h 16 min
